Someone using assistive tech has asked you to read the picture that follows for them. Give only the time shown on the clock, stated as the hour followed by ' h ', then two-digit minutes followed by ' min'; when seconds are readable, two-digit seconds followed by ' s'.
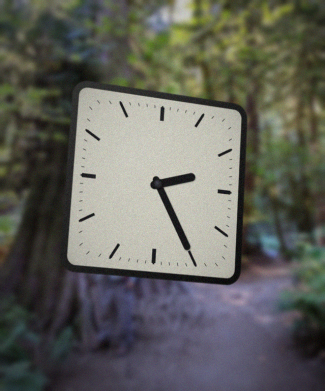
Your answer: 2 h 25 min
